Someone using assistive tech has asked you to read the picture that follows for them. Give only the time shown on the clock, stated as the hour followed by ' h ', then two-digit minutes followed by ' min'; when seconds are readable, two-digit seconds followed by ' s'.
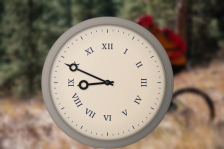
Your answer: 8 h 49 min
